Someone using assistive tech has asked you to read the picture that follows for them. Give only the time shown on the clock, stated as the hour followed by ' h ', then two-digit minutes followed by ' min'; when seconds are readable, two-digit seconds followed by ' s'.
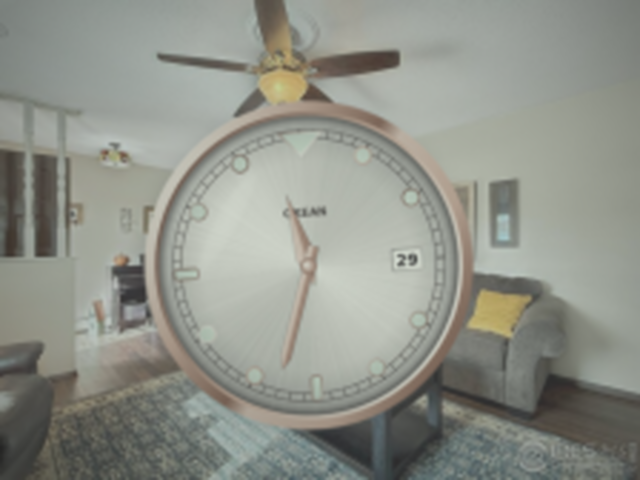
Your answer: 11 h 33 min
